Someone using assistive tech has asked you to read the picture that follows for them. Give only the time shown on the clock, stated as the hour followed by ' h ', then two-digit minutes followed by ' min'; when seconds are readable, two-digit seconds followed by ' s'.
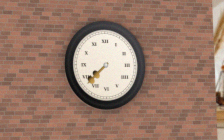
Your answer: 7 h 38 min
